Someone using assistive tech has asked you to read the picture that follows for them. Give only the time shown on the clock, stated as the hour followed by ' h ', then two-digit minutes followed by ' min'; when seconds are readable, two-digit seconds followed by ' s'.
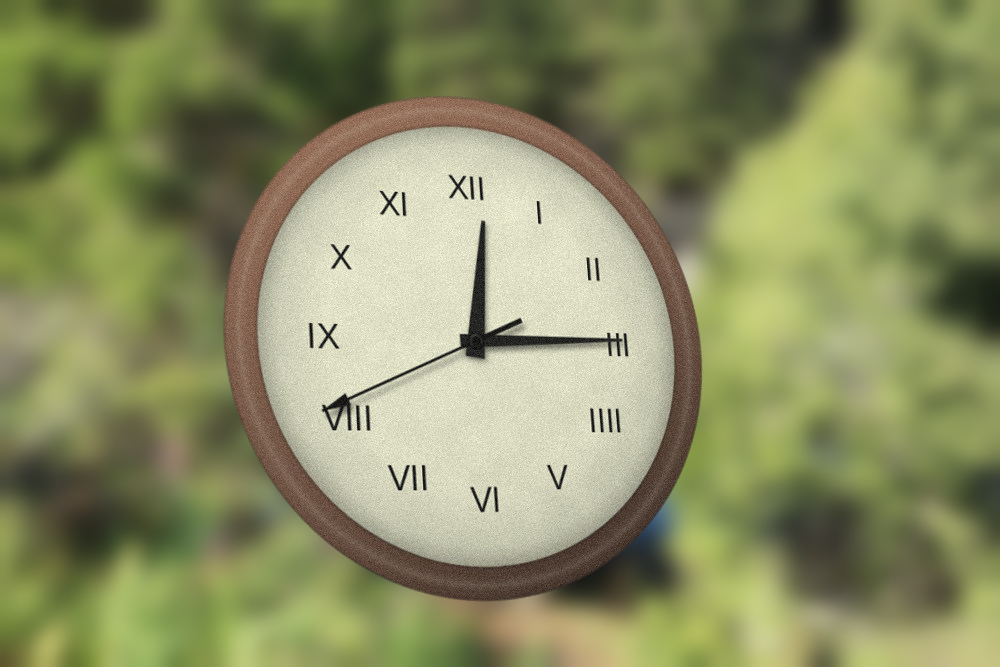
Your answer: 12 h 14 min 41 s
